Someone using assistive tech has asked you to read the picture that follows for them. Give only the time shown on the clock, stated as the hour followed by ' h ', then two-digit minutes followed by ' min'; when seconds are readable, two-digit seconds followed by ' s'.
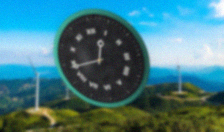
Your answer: 12 h 44 min
